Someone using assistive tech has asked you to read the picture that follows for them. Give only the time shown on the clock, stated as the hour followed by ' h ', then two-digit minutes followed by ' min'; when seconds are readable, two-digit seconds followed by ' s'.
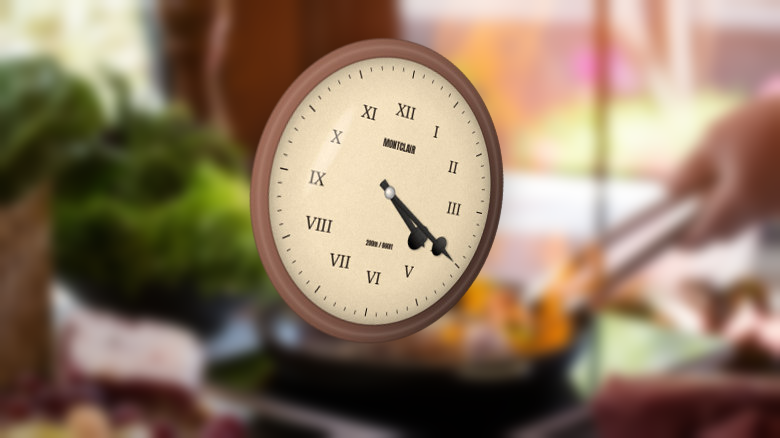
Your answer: 4 h 20 min
